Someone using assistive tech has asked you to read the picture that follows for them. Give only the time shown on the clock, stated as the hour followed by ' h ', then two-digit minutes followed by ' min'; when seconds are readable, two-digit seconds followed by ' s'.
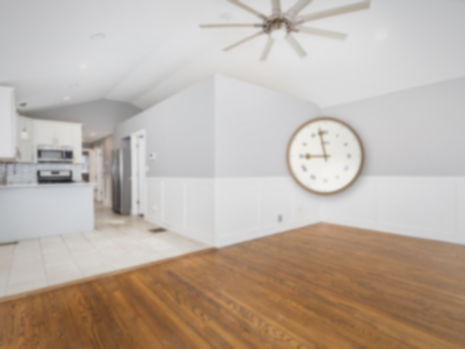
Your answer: 8 h 58 min
